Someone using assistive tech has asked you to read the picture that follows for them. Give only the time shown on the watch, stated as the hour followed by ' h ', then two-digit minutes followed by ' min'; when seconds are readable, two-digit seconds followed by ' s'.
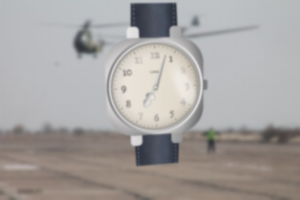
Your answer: 7 h 03 min
